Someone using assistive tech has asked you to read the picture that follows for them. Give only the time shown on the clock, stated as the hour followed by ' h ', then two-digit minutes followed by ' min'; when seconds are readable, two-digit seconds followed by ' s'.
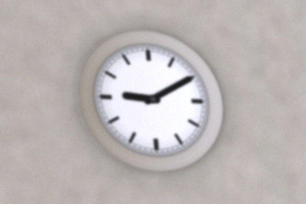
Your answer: 9 h 10 min
